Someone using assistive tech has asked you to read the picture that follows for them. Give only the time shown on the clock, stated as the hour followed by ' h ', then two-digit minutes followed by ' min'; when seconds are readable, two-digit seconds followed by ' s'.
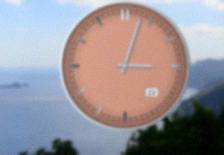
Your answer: 3 h 03 min
